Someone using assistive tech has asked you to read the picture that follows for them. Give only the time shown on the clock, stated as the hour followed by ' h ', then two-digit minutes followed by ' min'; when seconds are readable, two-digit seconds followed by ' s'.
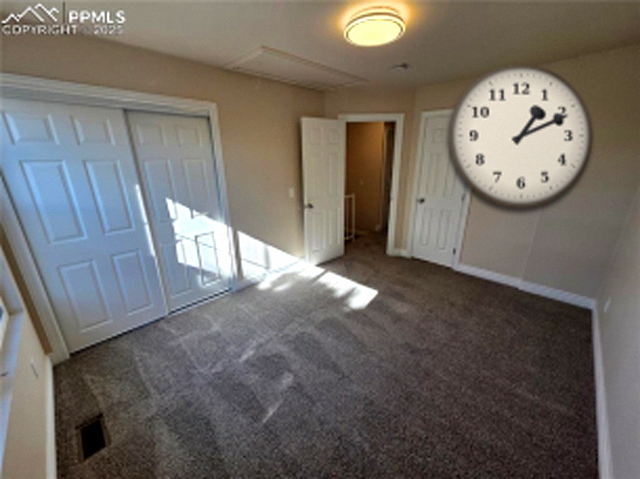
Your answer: 1 h 11 min
